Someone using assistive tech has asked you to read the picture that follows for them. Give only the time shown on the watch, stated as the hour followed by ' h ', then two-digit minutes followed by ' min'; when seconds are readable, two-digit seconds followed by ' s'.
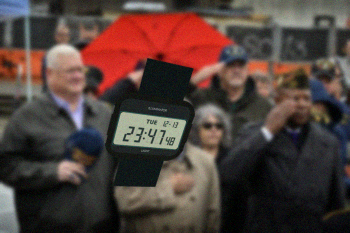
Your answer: 23 h 47 min 48 s
